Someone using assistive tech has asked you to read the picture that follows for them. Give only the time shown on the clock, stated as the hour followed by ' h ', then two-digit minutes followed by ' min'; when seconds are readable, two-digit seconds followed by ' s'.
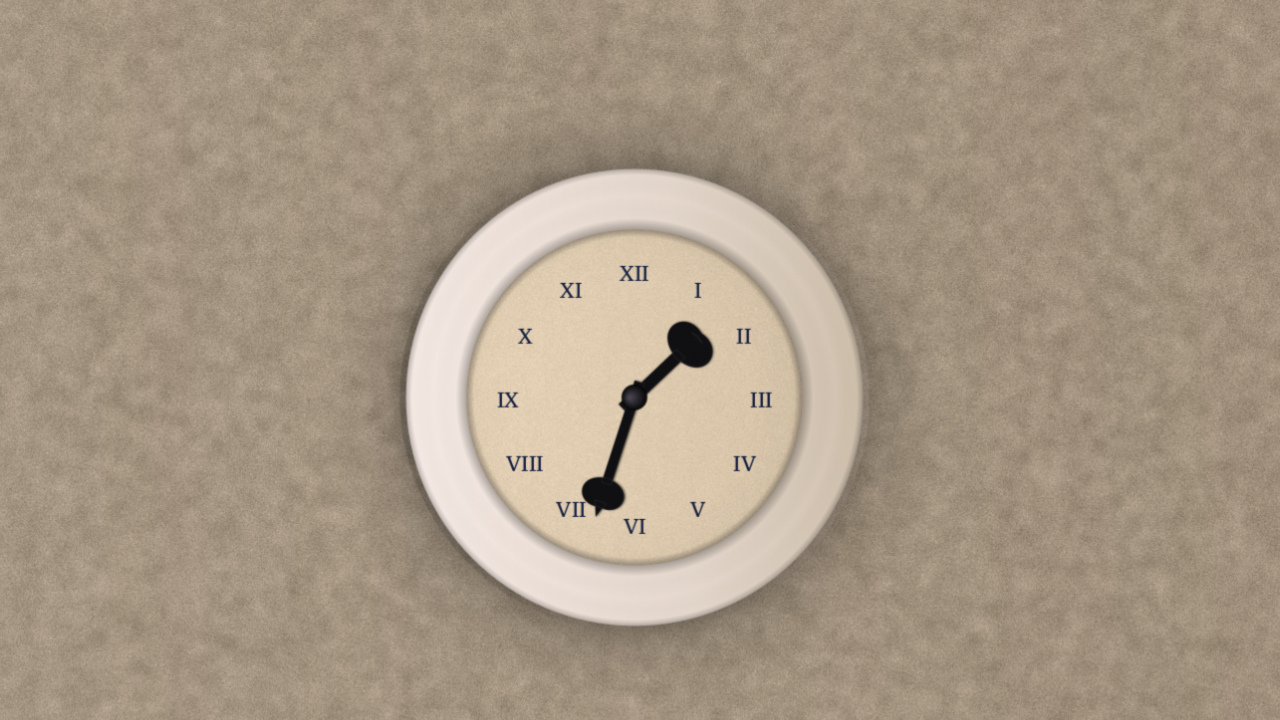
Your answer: 1 h 33 min
